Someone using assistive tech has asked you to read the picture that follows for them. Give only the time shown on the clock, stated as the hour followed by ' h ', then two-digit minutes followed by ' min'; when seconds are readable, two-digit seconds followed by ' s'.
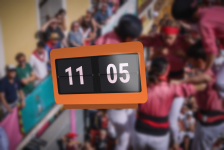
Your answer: 11 h 05 min
